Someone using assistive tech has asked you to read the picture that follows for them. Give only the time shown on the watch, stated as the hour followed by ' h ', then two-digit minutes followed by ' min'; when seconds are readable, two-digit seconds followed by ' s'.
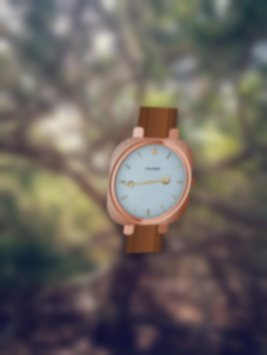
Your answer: 2 h 44 min
